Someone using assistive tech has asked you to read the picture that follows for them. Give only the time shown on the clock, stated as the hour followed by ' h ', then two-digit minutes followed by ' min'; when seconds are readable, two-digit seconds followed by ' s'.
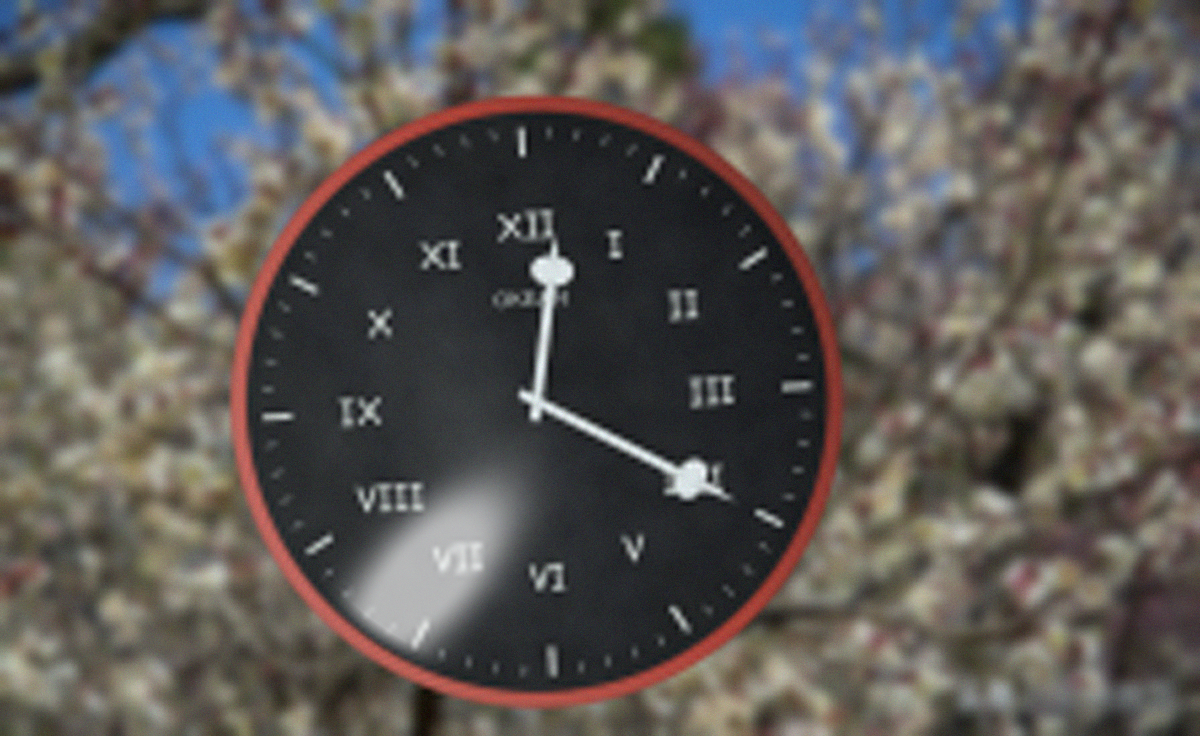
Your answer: 12 h 20 min
